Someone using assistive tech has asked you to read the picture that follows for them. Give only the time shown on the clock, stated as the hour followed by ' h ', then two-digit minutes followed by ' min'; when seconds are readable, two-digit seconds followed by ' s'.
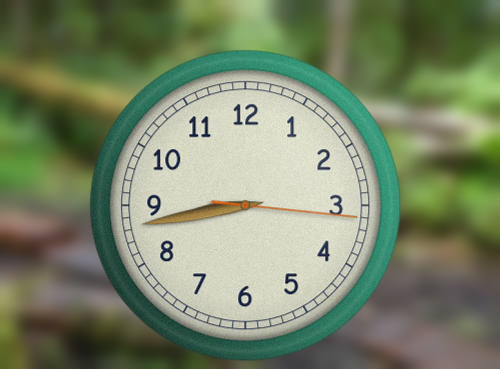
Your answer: 8 h 43 min 16 s
